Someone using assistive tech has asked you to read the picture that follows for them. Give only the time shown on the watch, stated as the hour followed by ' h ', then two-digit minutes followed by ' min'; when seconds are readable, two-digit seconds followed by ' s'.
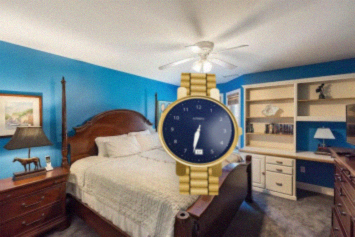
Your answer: 6 h 32 min
